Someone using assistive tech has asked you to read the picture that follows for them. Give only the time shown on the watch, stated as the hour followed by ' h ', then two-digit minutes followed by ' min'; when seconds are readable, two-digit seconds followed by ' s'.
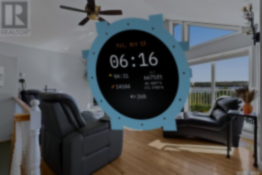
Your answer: 6 h 16 min
